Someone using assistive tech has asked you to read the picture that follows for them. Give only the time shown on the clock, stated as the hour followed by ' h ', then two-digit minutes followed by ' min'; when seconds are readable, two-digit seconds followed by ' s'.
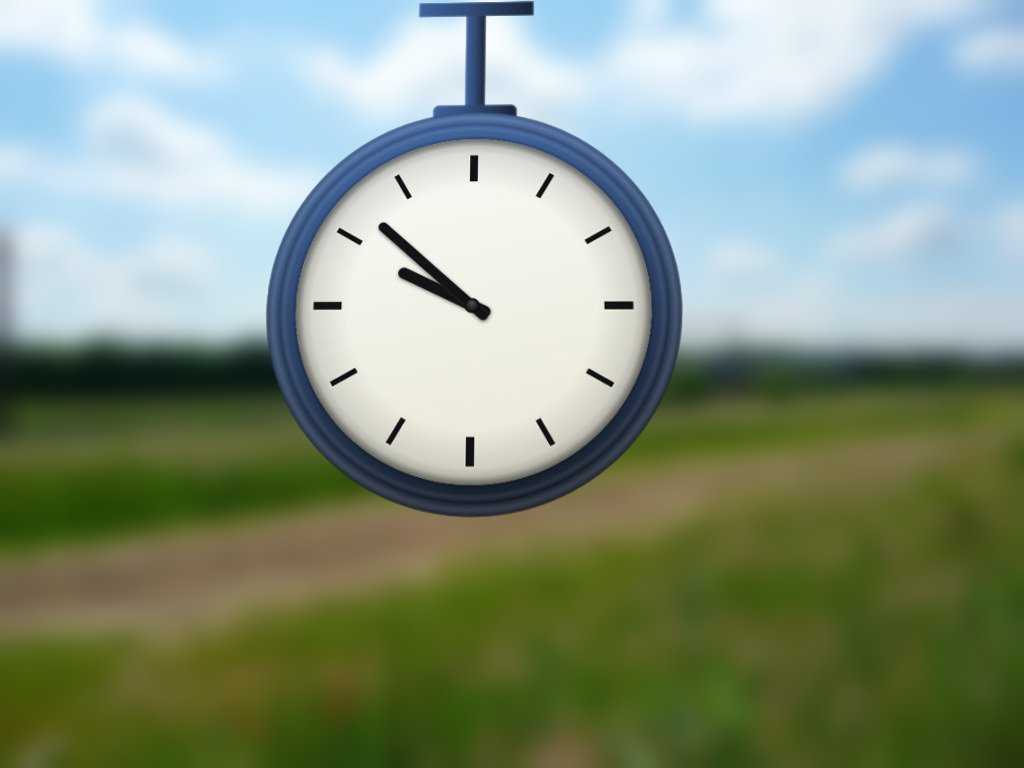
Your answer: 9 h 52 min
